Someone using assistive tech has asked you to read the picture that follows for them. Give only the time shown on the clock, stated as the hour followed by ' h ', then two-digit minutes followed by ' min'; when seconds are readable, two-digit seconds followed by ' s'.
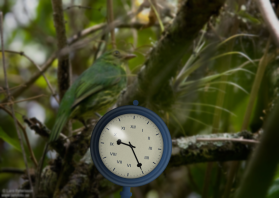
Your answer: 9 h 25 min
